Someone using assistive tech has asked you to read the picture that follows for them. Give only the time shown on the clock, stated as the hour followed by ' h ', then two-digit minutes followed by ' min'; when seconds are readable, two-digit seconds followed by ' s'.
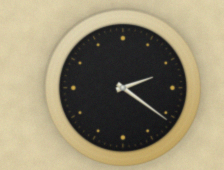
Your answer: 2 h 21 min
